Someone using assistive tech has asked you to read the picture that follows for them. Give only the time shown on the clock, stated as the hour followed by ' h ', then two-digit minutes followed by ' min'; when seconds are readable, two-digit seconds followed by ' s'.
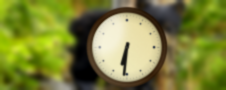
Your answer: 6 h 31 min
